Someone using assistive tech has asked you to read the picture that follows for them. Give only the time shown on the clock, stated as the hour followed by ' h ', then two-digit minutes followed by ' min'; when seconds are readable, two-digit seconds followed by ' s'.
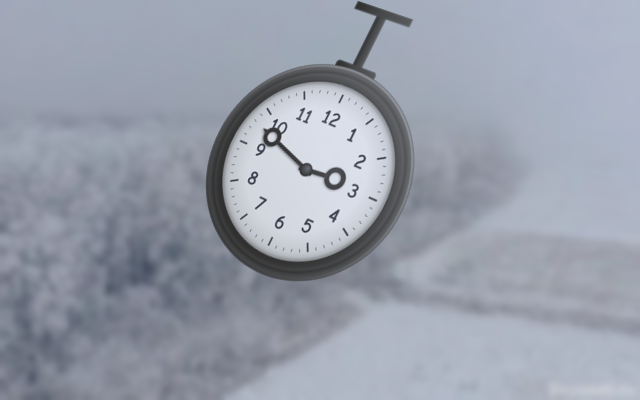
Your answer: 2 h 48 min
